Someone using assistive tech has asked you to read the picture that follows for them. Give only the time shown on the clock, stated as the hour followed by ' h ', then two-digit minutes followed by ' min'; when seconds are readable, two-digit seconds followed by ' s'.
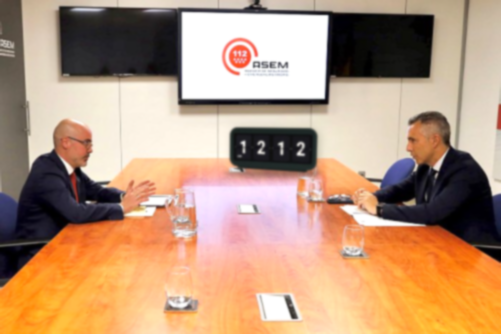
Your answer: 12 h 12 min
